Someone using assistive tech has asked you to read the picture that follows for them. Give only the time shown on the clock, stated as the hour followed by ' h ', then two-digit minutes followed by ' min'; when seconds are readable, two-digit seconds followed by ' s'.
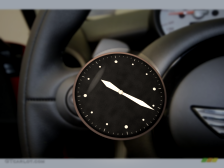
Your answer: 10 h 21 min
